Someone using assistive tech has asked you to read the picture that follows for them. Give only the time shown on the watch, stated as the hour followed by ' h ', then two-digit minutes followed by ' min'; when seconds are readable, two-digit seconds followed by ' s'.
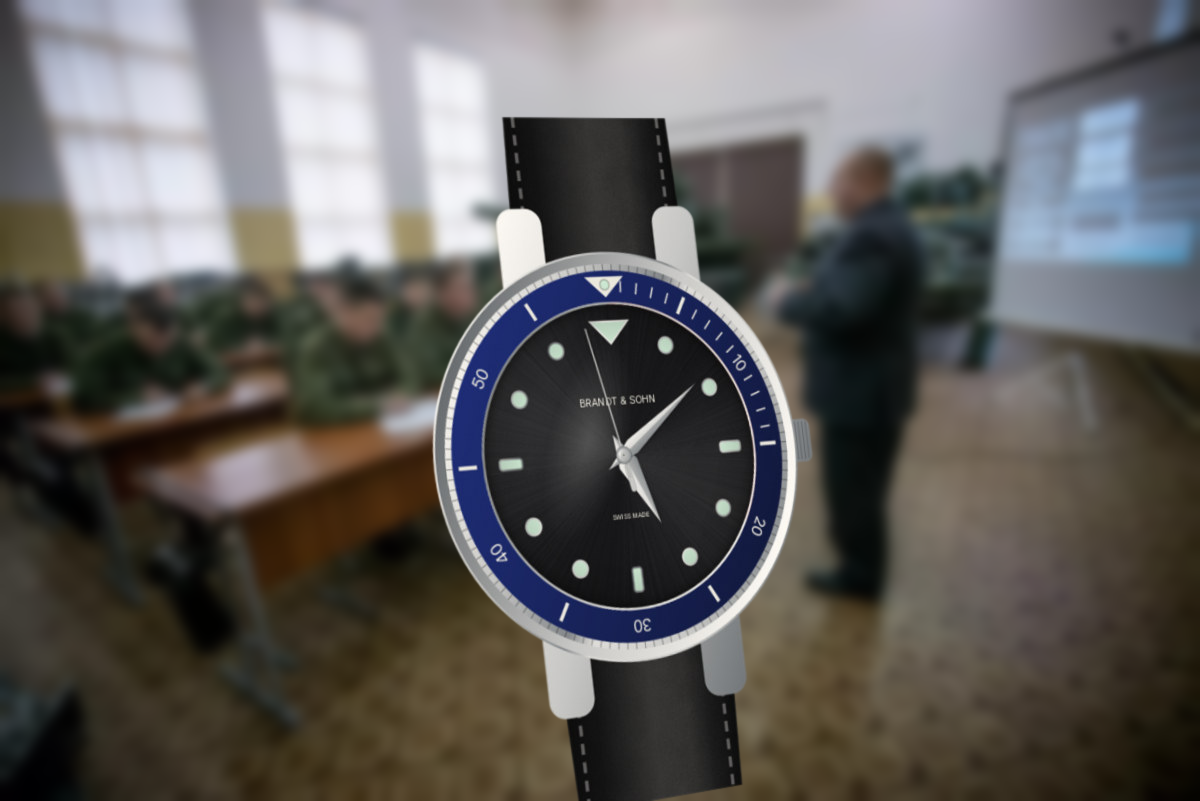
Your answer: 5 h 08 min 58 s
